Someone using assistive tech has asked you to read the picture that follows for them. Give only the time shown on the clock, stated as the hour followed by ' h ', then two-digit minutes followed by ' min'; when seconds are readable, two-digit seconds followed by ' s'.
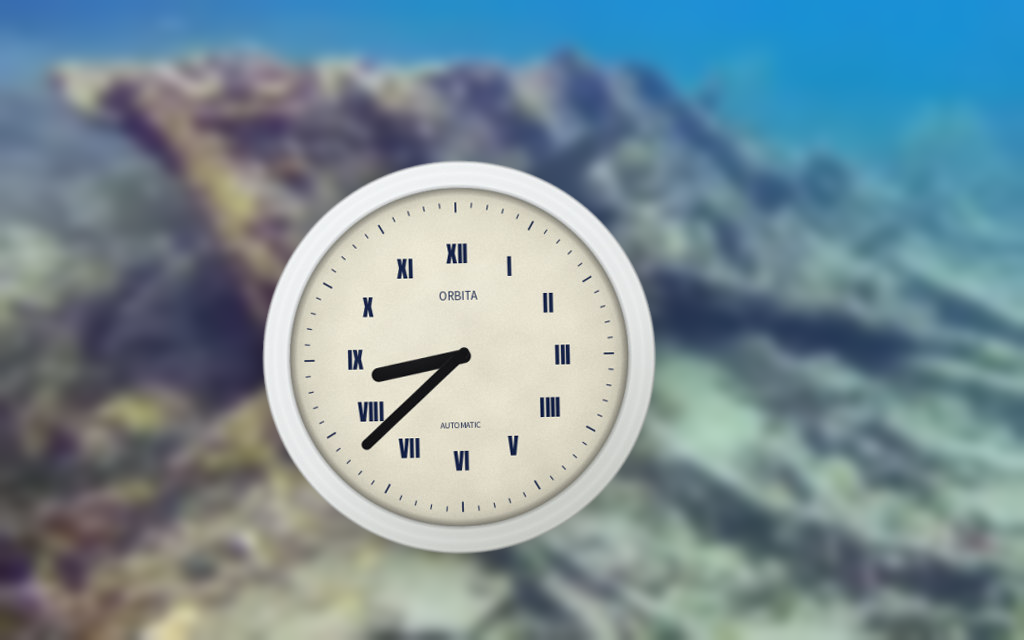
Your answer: 8 h 38 min
